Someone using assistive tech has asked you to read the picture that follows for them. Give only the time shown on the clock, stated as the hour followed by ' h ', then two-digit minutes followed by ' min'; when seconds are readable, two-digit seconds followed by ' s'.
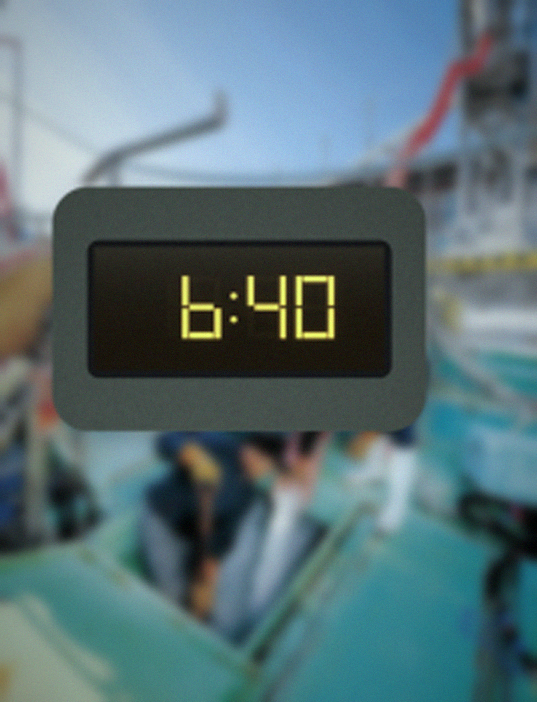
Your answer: 6 h 40 min
